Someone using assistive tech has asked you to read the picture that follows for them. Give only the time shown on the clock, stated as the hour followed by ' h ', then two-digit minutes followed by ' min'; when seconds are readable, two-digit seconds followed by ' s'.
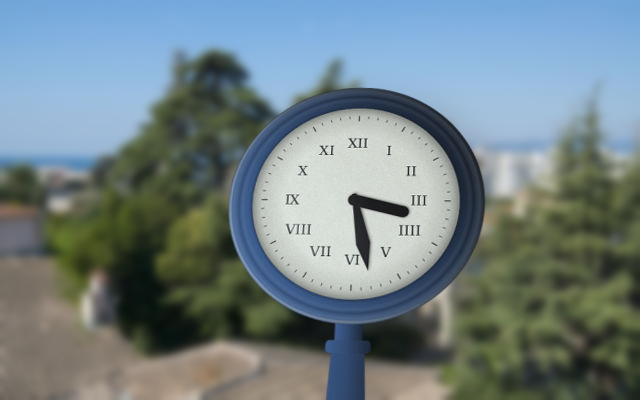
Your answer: 3 h 28 min
